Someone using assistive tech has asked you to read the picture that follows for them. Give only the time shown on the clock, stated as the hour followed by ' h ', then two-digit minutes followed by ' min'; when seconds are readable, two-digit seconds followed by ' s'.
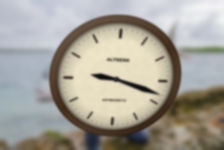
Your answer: 9 h 18 min
